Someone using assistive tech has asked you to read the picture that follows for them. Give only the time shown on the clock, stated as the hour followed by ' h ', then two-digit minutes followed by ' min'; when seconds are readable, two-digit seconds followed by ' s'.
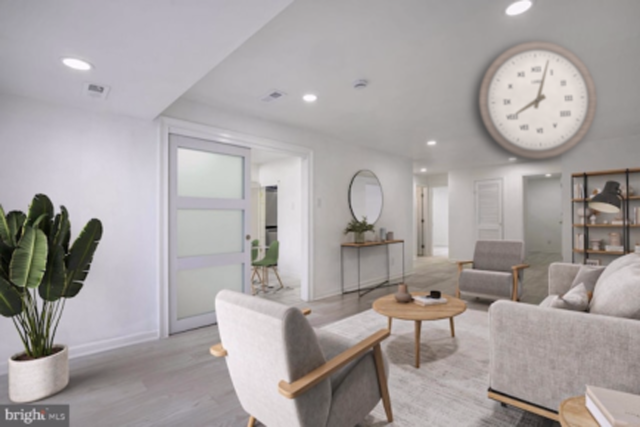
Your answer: 8 h 03 min
